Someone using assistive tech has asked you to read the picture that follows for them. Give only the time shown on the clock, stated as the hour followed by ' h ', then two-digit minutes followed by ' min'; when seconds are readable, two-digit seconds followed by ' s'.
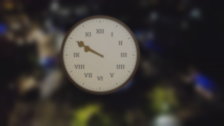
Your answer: 9 h 50 min
